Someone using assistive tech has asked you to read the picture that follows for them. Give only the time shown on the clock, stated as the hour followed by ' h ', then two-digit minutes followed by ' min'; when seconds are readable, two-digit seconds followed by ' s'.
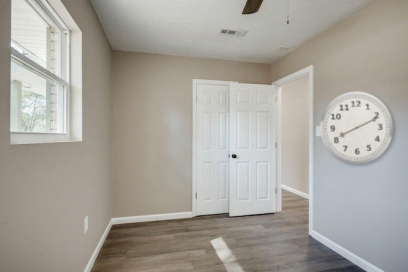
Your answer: 8 h 11 min
